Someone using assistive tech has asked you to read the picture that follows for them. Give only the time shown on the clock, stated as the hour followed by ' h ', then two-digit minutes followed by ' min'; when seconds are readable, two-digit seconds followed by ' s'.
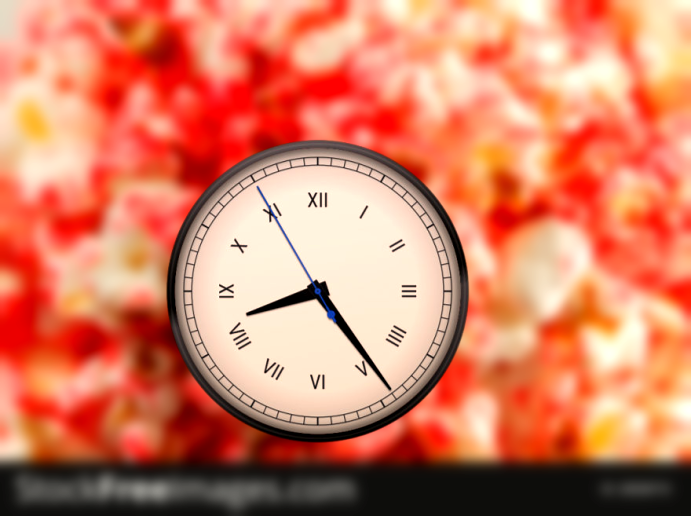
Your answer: 8 h 23 min 55 s
